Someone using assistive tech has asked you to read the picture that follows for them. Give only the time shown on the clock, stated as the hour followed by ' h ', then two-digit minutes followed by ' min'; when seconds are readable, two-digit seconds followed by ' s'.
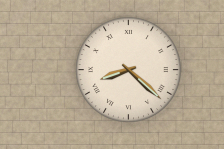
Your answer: 8 h 22 min
